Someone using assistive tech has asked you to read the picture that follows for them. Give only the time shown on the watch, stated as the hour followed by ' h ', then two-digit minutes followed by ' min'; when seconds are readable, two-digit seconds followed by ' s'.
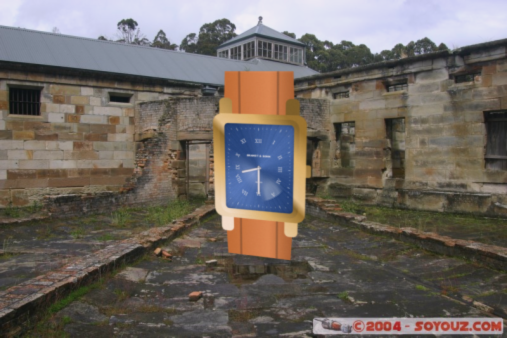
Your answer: 8 h 30 min
